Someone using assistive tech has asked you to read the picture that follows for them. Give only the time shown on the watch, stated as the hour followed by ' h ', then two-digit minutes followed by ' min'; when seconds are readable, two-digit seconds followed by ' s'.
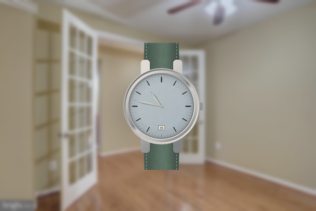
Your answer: 10 h 47 min
